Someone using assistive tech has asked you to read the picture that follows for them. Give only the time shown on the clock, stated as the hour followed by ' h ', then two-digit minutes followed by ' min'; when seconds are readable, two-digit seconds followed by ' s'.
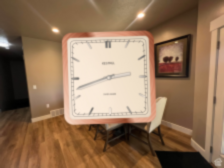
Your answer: 2 h 42 min
